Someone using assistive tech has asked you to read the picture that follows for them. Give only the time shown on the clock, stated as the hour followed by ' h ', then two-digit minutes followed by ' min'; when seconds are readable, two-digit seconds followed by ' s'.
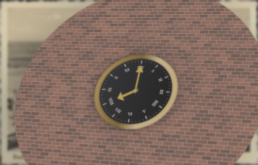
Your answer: 8 h 00 min
